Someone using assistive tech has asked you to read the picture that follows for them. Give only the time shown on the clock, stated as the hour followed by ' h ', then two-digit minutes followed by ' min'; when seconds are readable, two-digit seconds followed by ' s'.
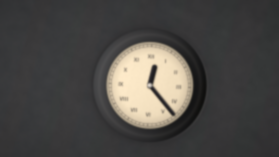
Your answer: 12 h 23 min
